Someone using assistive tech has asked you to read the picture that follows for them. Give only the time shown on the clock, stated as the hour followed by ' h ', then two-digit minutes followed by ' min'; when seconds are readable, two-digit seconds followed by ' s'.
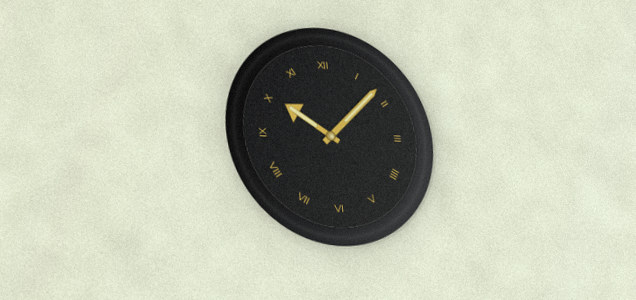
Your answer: 10 h 08 min
